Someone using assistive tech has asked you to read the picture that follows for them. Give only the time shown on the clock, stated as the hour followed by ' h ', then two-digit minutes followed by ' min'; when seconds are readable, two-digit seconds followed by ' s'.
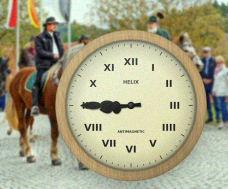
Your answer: 8 h 45 min
